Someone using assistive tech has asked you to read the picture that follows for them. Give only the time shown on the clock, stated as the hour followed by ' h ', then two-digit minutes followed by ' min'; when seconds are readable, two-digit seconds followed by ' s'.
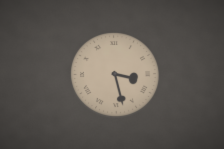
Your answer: 3 h 28 min
